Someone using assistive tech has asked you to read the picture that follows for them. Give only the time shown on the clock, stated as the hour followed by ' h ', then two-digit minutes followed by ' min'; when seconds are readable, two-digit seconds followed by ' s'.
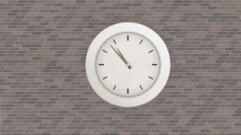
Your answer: 10 h 53 min
